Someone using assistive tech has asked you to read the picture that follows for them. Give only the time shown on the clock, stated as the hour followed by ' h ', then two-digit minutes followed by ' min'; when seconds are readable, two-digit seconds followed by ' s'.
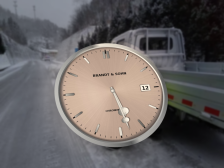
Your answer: 5 h 28 min
